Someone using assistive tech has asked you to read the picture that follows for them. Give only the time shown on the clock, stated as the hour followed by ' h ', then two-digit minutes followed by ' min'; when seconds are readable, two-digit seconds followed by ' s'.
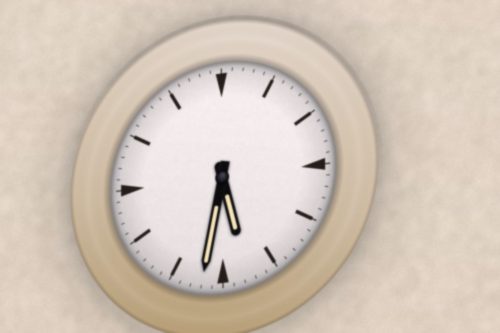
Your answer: 5 h 32 min
